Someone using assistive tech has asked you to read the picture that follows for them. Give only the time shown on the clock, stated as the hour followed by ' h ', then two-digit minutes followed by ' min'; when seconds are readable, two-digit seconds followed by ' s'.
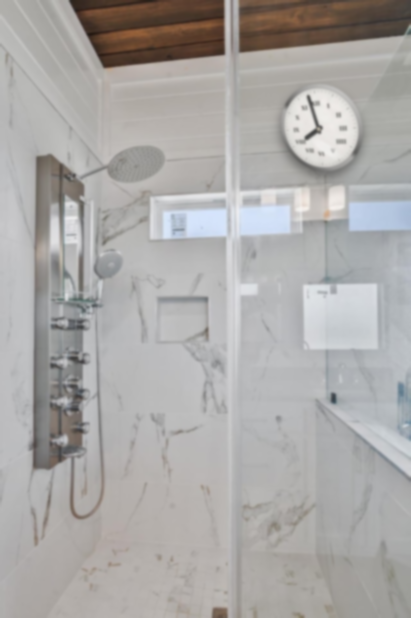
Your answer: 7 h 58 min
